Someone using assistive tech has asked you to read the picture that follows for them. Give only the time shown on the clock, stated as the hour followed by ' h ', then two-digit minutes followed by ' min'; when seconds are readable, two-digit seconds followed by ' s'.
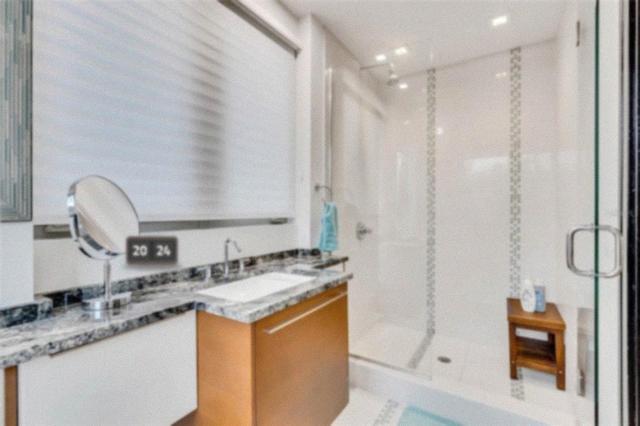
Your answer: 20 h 24 min
